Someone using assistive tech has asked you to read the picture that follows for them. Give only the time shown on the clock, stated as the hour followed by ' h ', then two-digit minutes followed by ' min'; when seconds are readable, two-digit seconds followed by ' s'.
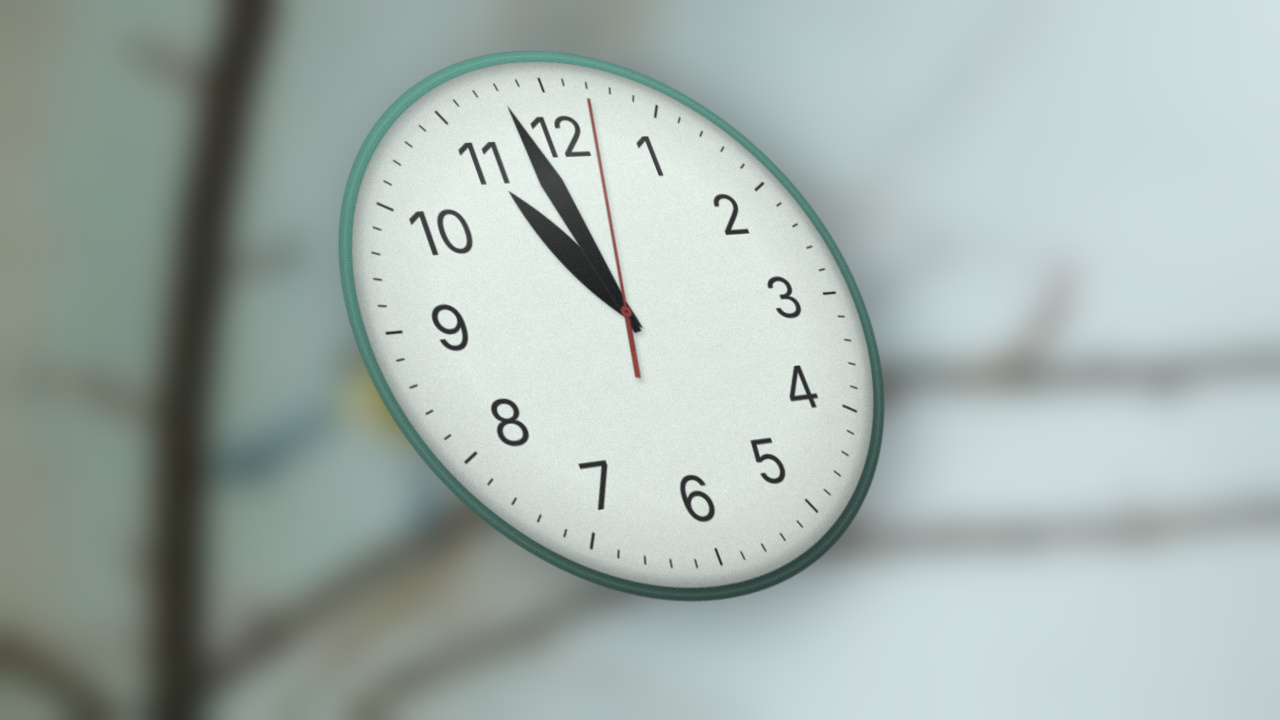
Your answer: 10 h 58 min 02 s
